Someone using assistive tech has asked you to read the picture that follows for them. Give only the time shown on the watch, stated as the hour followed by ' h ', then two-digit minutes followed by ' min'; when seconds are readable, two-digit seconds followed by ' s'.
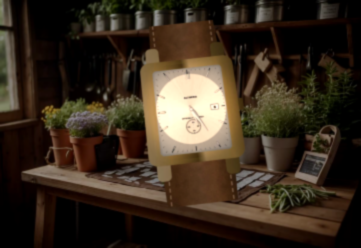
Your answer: 5 h 25 min
